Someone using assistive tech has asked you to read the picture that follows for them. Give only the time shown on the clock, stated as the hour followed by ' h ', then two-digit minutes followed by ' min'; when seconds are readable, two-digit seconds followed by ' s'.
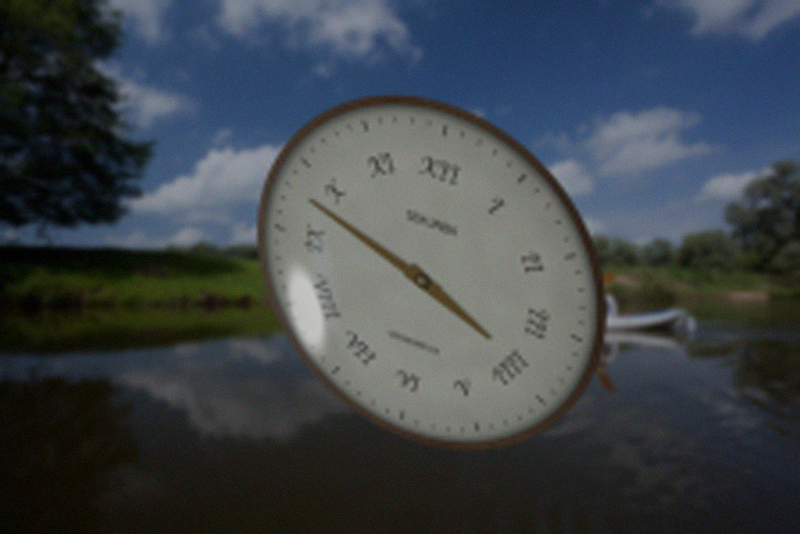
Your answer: 3 h 48 min
